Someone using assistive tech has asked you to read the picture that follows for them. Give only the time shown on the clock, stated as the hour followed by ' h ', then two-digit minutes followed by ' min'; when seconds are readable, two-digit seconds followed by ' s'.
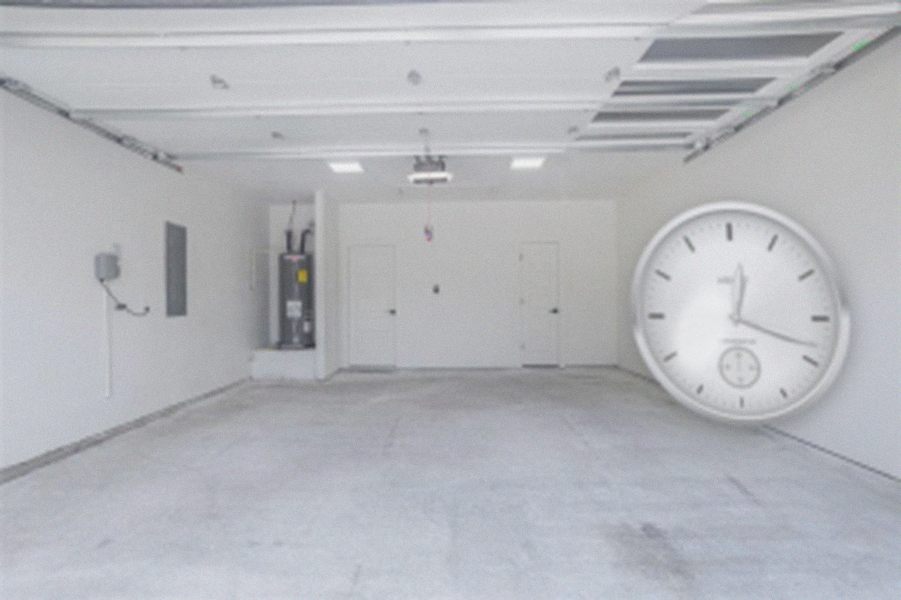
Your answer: 12 h 18 min
